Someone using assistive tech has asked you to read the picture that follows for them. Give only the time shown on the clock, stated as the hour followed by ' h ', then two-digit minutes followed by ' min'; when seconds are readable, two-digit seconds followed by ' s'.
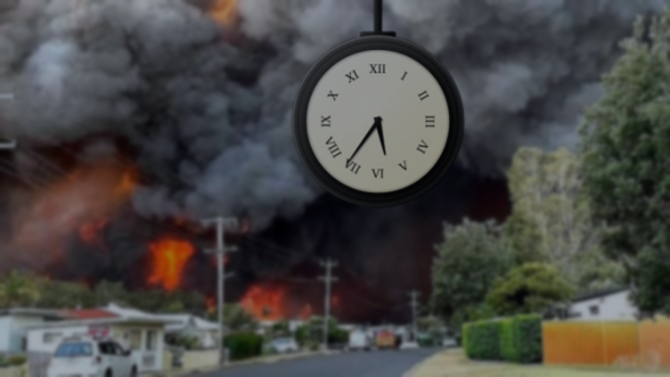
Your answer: 5 h 36 min
